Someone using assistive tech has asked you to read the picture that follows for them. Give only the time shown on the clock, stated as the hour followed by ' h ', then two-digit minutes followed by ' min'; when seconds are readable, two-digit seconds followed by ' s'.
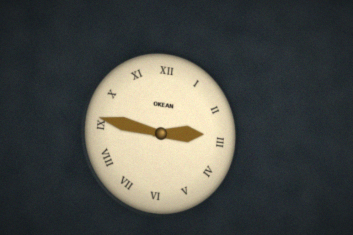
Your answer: 2 h 46 min
